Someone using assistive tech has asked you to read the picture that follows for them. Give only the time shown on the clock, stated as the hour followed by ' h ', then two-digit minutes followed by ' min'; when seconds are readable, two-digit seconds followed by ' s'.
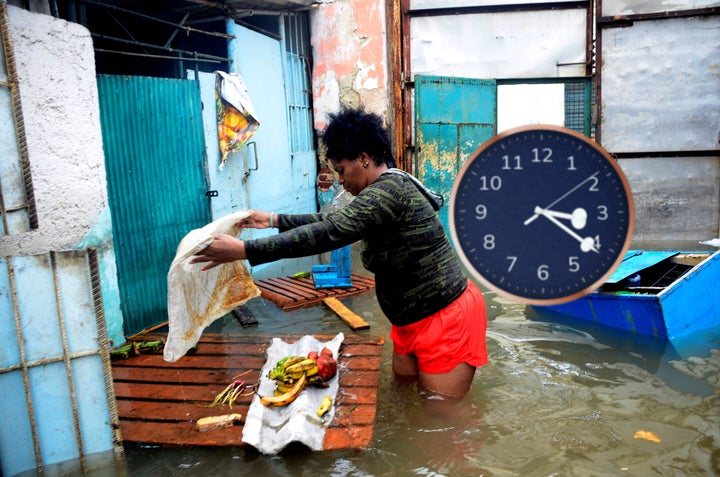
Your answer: 3 h 21 min 09 s
